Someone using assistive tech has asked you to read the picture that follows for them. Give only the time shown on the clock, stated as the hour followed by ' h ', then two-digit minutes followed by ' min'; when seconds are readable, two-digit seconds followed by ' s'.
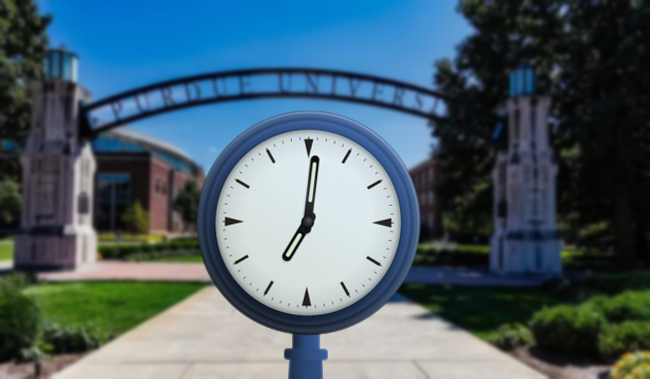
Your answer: 7 h 01 min
